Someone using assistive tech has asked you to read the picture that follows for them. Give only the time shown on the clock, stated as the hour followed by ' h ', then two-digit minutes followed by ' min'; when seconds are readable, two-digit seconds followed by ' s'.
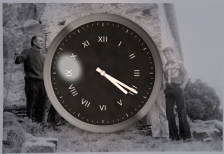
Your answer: 4 h 20 min
